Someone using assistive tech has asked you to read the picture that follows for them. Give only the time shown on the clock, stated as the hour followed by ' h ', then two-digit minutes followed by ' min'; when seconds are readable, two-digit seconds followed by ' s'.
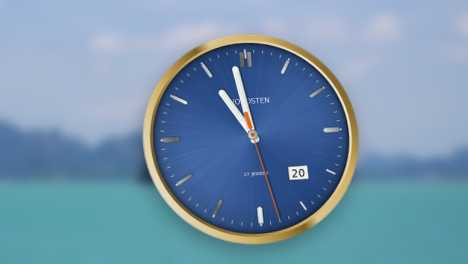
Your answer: 10 h 58 min 28 s
